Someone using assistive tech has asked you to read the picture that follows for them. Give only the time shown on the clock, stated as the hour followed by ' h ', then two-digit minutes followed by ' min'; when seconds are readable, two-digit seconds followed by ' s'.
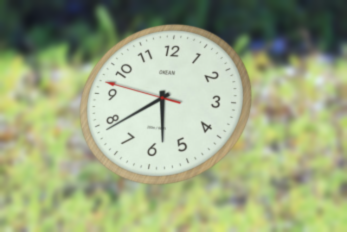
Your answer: 5 h 38 min 47 s
